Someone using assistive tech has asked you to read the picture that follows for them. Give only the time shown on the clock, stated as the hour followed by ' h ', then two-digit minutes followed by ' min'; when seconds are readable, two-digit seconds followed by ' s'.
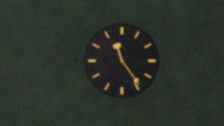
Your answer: 11 h 24 min
